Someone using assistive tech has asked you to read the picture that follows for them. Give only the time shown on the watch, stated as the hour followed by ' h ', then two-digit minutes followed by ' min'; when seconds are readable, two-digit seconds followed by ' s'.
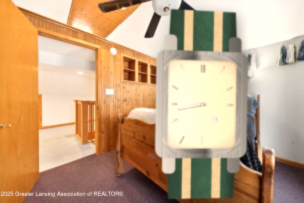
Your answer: 8 h 43 min
